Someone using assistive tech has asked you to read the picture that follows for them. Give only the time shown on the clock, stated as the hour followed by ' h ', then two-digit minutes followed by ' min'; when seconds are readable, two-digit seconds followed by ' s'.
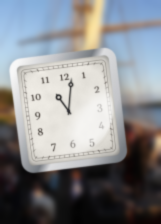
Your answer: 11 h 02 min
